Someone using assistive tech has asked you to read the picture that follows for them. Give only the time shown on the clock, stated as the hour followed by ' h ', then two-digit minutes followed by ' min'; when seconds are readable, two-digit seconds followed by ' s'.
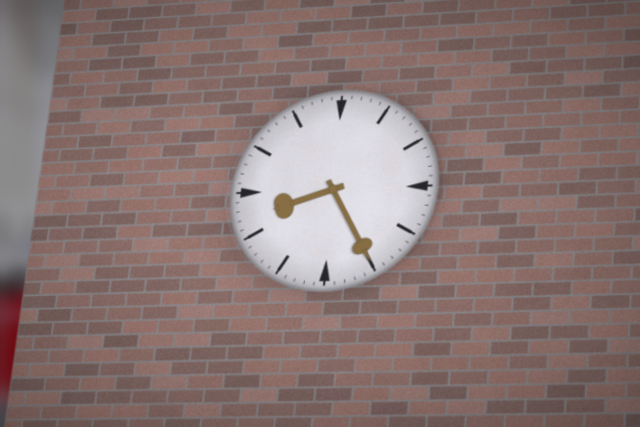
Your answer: 8 h 25 min
